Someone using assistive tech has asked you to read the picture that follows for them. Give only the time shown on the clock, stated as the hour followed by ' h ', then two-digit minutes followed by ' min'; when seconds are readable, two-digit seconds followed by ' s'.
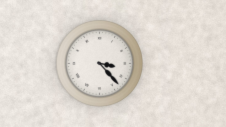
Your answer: 3 h 23 min
